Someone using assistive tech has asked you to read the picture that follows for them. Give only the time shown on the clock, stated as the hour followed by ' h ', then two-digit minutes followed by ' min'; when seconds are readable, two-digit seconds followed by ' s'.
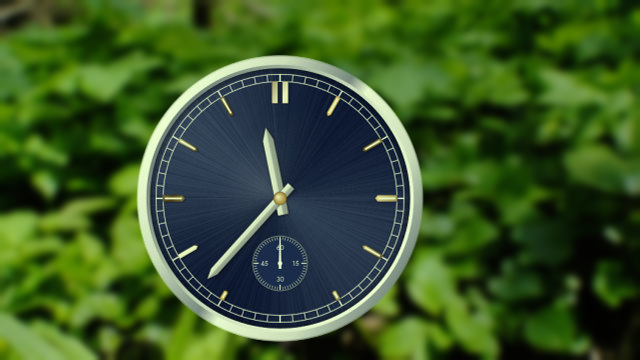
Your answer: 11 h 37 min
